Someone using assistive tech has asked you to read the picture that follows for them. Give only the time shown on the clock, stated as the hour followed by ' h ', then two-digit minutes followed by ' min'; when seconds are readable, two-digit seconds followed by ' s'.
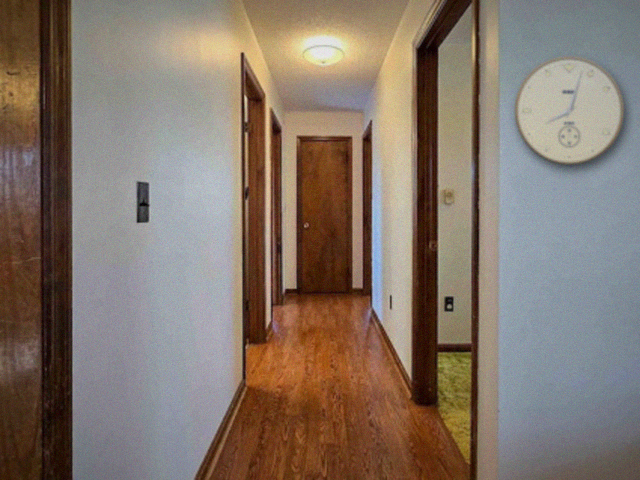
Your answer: 8 h 03 min
